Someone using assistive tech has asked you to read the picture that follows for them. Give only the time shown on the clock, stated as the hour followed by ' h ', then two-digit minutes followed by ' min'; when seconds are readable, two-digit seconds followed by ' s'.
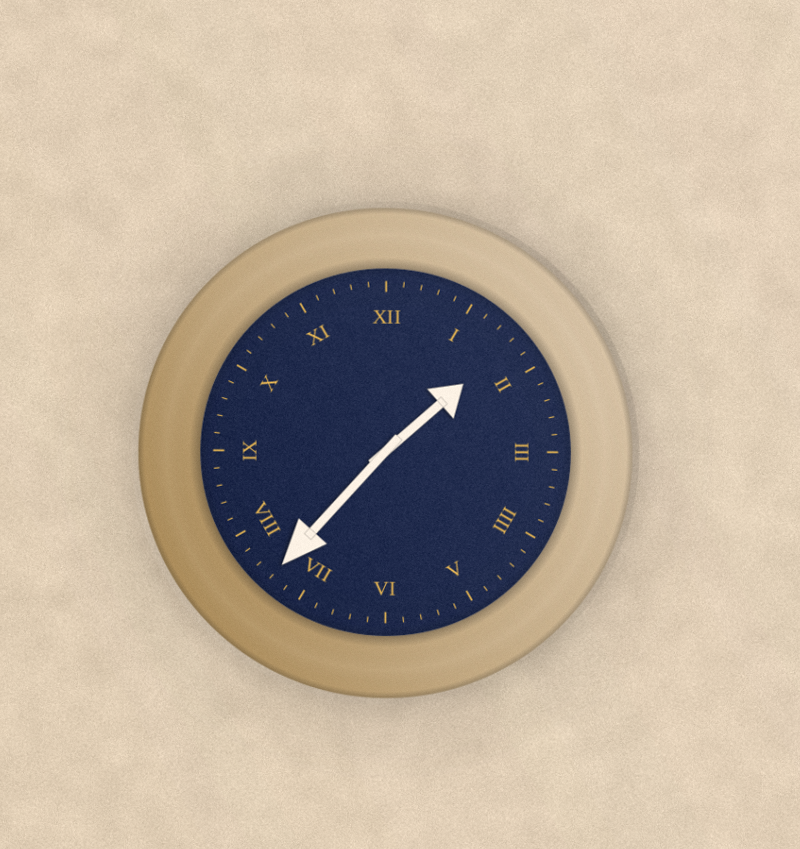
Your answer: 1 h 37 min
